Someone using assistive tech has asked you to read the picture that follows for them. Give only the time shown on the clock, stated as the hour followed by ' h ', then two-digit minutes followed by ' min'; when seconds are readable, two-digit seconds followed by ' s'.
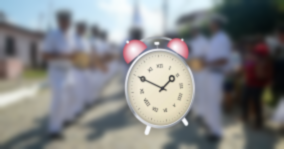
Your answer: 1 h 50 min
